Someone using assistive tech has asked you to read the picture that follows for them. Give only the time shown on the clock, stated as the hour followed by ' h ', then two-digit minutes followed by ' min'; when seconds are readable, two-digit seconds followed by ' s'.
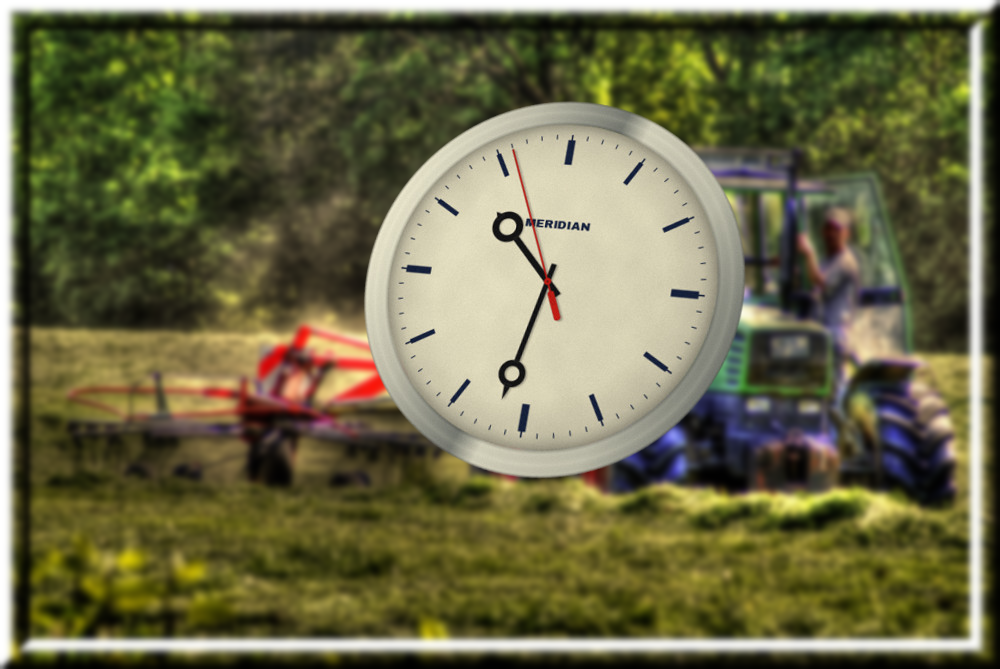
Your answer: 10 h 31 min 56 s
